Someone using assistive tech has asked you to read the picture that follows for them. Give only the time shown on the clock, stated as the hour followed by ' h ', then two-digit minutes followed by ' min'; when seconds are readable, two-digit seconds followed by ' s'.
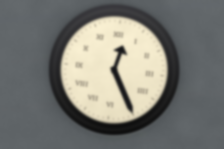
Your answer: 12 h 25 min
